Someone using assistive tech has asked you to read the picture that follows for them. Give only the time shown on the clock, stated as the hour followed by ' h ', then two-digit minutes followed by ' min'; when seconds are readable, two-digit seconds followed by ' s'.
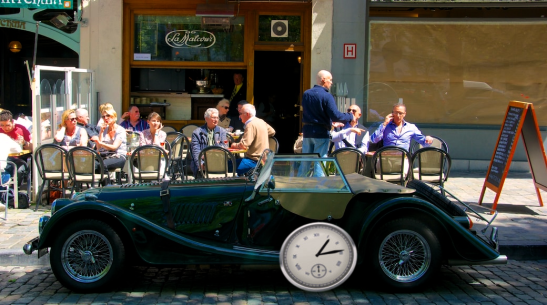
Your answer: 1 h 14 min
